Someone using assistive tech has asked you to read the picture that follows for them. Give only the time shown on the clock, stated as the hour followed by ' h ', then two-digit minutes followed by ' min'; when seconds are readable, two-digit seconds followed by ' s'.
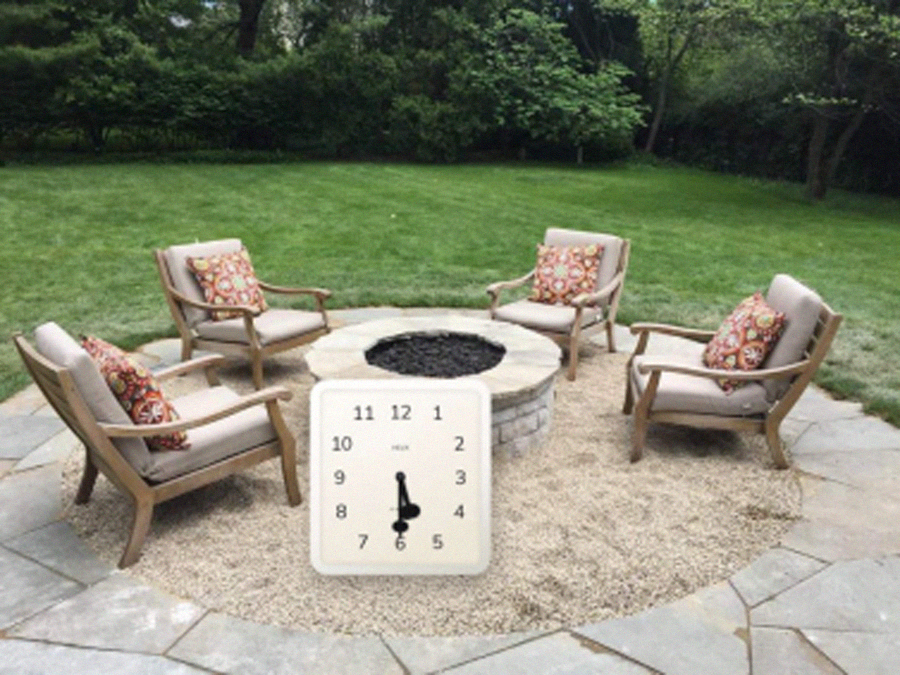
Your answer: 5 h 30 min
